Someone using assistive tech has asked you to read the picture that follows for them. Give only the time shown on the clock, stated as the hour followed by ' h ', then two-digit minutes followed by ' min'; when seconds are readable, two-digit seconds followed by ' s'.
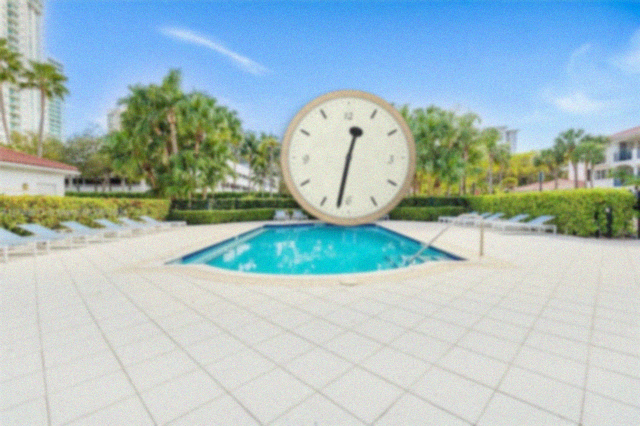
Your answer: 12 h 32 min
